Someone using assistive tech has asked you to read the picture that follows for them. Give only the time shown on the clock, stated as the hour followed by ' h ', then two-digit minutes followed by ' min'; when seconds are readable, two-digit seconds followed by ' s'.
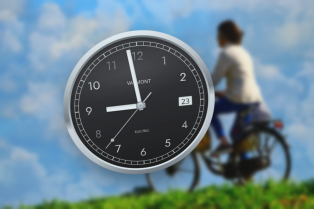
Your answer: 8 h 58 min 37 s
